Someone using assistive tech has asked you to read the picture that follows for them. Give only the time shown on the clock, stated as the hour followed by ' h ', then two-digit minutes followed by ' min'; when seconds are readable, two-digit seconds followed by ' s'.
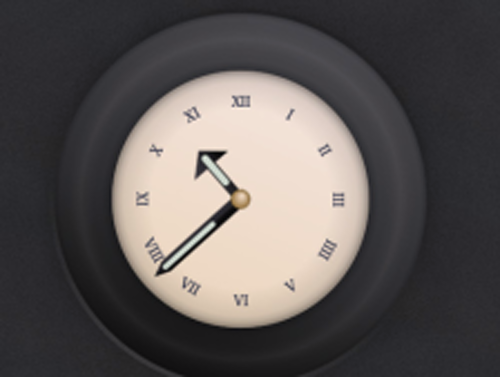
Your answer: 10 h 38 min
